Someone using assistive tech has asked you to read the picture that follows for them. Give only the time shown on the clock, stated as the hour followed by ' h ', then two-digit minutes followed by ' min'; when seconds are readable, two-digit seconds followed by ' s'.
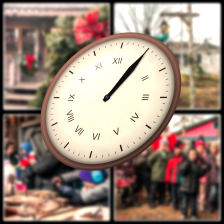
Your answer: 1 h 05 min
